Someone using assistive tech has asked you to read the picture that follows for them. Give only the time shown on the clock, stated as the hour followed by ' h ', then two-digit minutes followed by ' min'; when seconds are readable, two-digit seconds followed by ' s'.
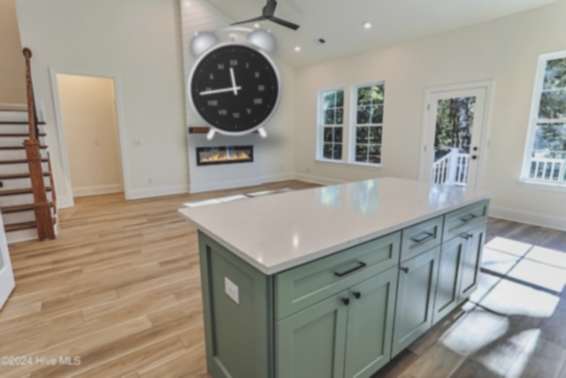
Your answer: 11 h 44 min
